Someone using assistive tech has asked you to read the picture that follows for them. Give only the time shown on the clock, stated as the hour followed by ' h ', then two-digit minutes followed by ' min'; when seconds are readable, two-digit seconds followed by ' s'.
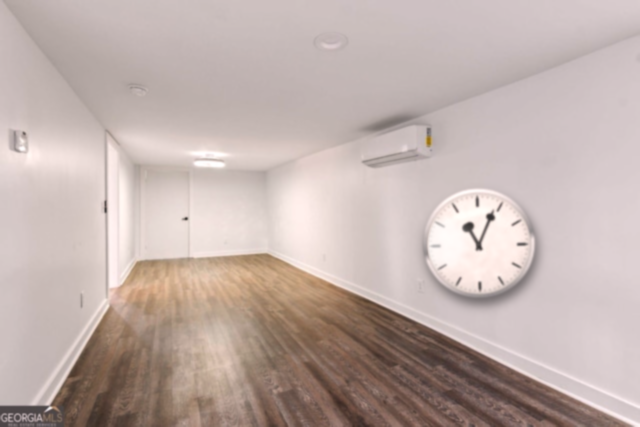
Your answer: 11 h 04 min
